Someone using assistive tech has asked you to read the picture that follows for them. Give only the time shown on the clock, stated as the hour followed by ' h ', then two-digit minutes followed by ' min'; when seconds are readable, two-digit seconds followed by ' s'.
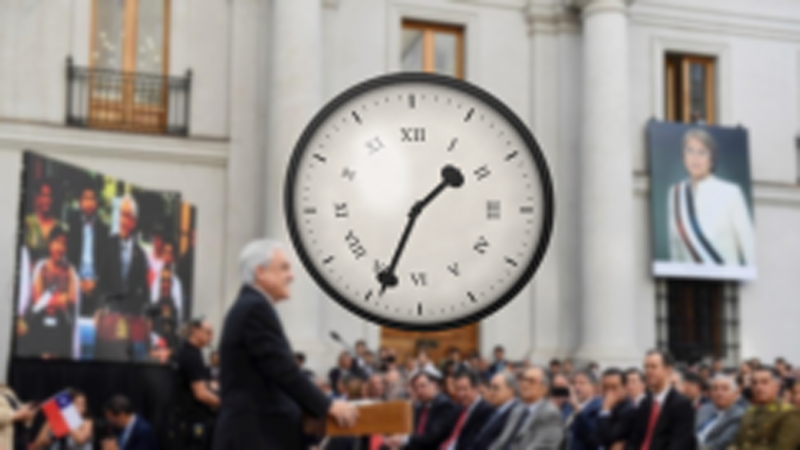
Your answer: 1 h 34 min
